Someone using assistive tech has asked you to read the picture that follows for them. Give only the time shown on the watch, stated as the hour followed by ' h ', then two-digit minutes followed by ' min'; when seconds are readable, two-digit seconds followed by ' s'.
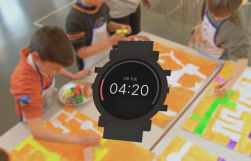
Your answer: 4 h 20 min
